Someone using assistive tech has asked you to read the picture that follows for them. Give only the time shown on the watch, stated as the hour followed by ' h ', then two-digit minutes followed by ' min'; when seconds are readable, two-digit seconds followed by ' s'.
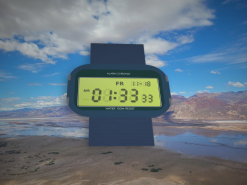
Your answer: 1 h 33 min 33 s
